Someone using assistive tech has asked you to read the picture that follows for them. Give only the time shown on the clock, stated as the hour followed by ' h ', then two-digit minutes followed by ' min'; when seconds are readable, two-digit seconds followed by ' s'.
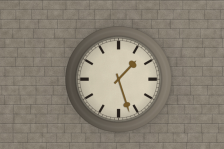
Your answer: 1 h 27 min
